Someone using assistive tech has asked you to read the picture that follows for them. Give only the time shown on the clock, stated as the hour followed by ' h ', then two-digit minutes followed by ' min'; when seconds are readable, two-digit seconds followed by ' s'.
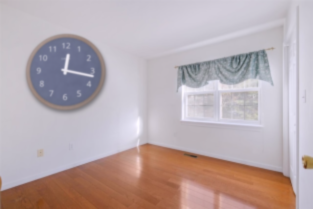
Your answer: 12 h 17 min
